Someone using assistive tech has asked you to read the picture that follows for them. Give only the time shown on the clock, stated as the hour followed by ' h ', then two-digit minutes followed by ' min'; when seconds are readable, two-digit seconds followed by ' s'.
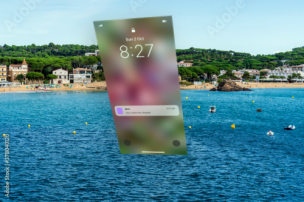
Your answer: 8 h 27 min
